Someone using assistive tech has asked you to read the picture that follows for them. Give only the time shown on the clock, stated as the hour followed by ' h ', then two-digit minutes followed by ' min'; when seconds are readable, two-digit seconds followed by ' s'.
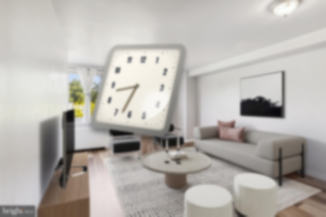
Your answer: 8 h 33 min
